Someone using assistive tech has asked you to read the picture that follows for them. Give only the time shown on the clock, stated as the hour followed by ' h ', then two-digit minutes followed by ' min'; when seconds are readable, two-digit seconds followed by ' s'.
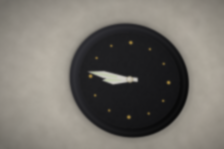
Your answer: 8 h 46 min
